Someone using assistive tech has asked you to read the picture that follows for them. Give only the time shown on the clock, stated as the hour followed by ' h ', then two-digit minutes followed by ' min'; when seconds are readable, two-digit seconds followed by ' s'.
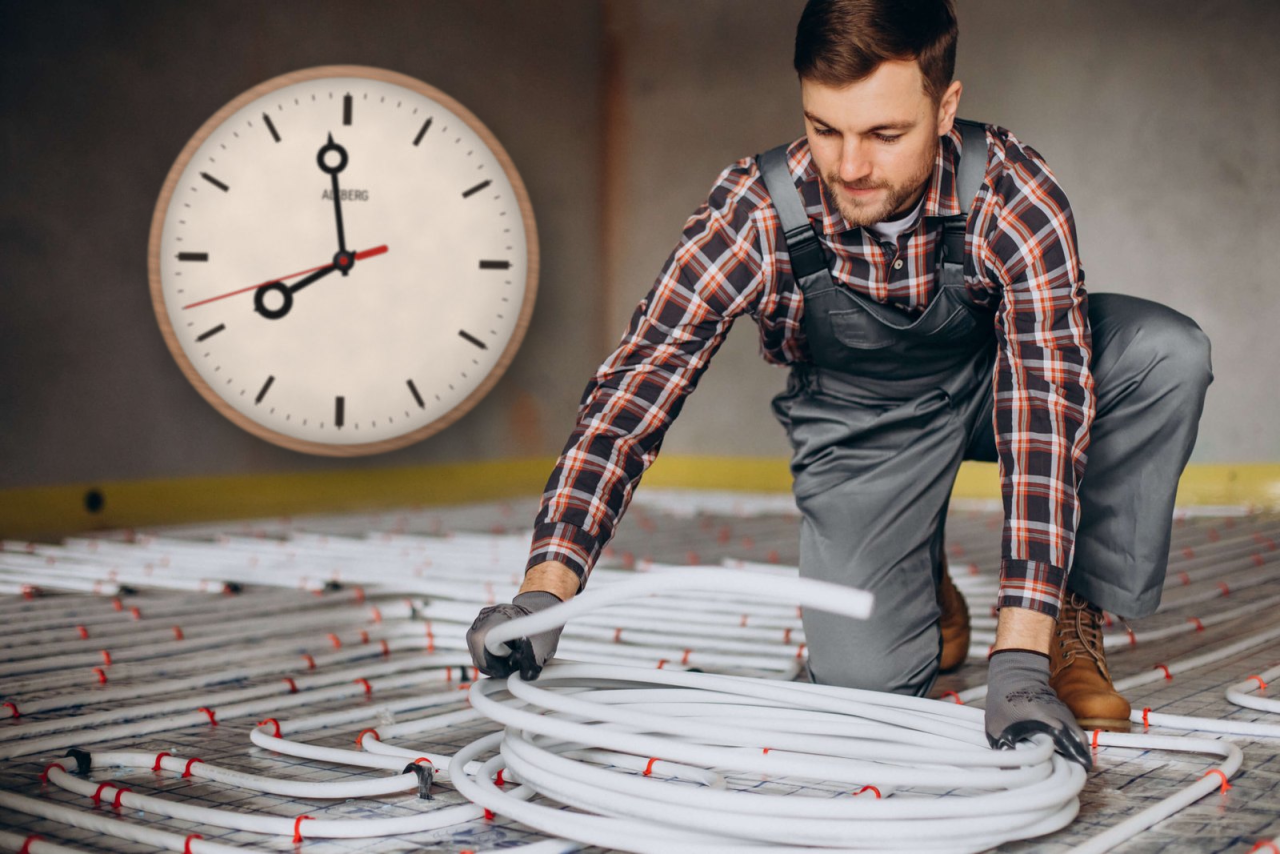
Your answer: 7 h 58 min 42 s
